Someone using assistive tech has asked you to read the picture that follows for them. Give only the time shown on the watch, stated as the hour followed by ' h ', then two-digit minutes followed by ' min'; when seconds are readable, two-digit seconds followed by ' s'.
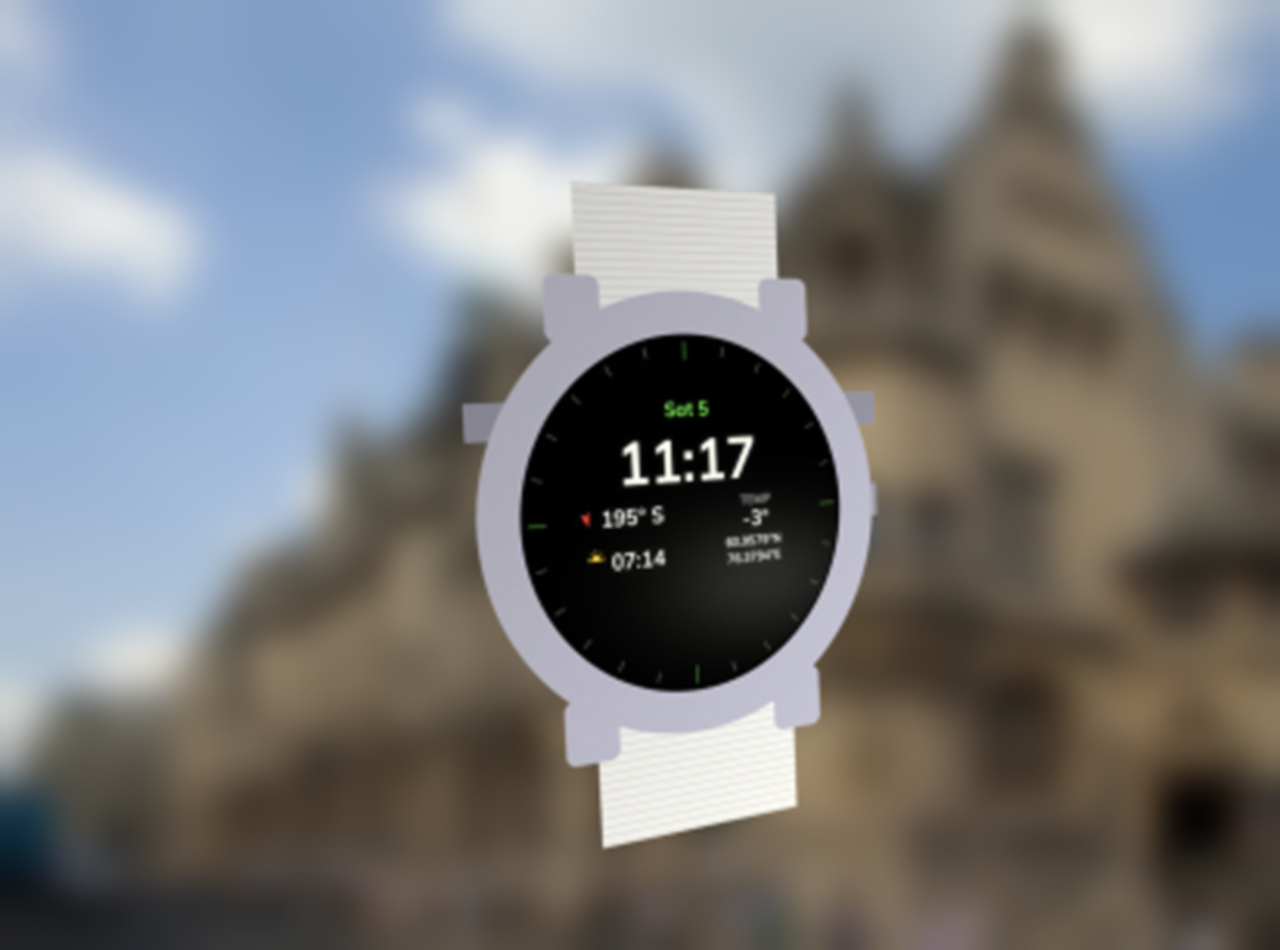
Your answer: 11 h 17 min
